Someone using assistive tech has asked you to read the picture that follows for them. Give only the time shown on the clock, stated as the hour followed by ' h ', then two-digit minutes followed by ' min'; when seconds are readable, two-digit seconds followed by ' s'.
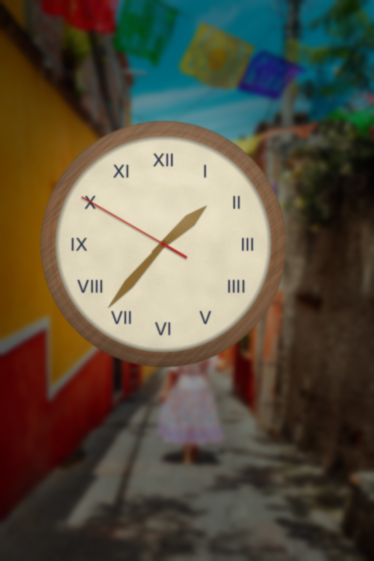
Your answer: 1 h 36 min 50 s
